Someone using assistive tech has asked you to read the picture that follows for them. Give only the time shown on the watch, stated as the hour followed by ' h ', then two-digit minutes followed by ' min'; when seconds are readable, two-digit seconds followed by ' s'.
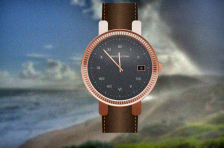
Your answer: 11 h 53 min
